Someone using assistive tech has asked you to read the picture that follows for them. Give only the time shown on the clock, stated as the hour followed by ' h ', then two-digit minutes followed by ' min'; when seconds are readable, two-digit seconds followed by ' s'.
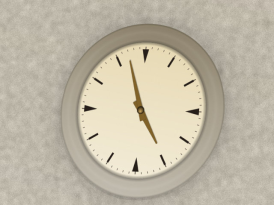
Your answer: 4 h 57 min
